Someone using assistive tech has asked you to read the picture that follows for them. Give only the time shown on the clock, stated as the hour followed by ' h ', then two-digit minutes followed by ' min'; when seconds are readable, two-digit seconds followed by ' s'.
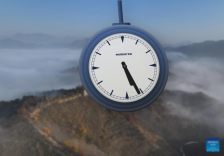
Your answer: 5 h 26 min
